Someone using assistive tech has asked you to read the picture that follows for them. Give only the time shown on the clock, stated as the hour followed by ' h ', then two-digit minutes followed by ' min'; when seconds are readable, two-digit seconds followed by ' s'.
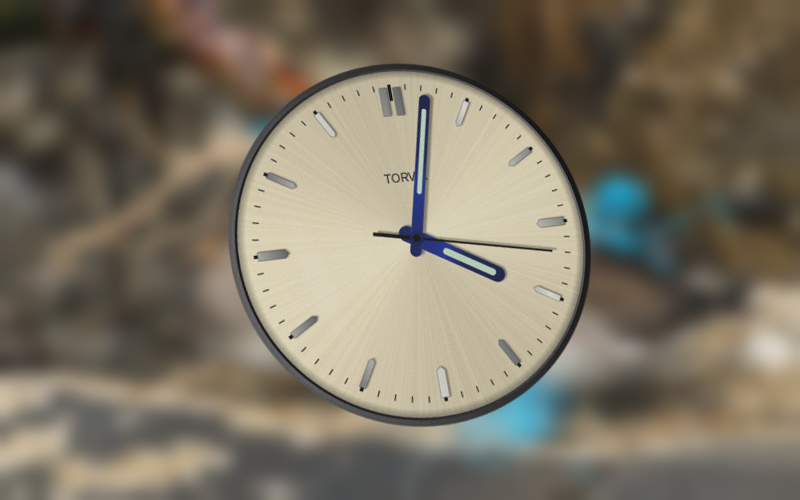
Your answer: 4 h 02 min 17 s
